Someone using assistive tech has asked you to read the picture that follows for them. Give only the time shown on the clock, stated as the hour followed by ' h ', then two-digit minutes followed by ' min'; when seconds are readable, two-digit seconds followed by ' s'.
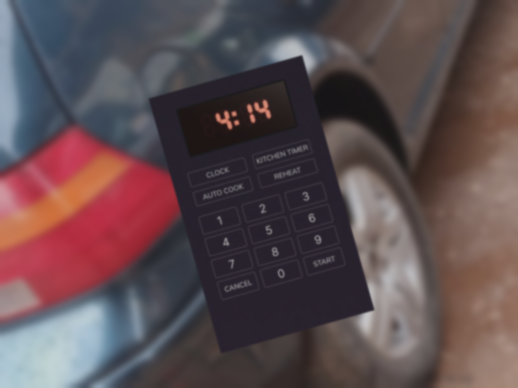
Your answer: 4 h 14 min
